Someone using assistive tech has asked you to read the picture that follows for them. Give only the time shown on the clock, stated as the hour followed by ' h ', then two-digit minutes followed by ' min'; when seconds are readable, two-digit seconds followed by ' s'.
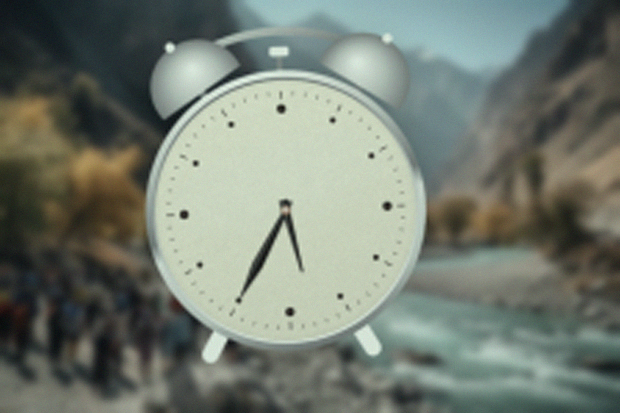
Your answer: 5 h 35 min
